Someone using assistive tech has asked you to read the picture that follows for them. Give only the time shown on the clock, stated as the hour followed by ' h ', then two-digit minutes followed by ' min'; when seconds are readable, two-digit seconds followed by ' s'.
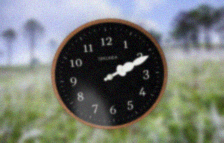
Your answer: 2 h 11 min
